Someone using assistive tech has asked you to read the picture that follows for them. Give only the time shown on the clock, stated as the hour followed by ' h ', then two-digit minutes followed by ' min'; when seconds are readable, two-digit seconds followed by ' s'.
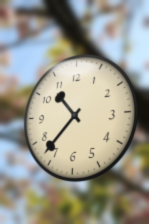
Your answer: 10 h 37 min
